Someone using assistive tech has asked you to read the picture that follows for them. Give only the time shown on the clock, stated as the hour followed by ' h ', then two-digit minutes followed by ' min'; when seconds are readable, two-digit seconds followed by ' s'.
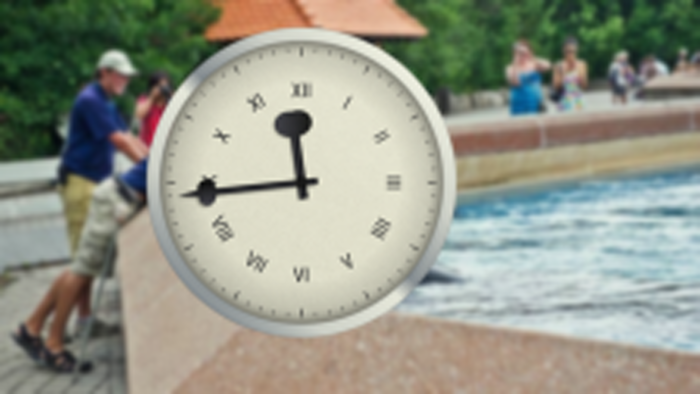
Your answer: 11 h 44 min
